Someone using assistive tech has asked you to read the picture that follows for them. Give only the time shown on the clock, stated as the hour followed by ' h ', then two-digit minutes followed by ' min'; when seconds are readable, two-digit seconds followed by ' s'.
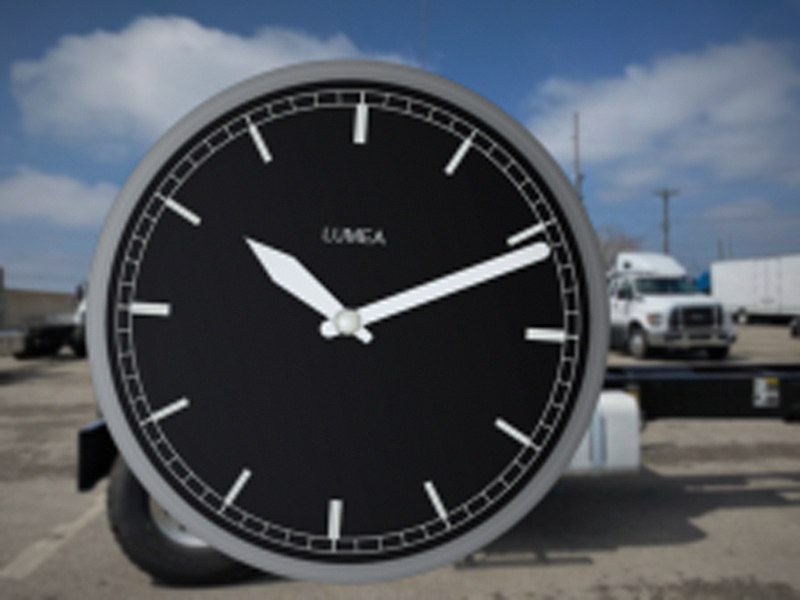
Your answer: 10 h 11 min
